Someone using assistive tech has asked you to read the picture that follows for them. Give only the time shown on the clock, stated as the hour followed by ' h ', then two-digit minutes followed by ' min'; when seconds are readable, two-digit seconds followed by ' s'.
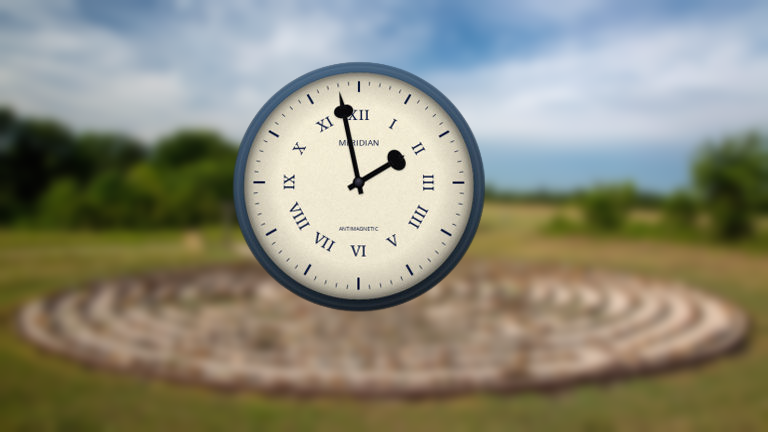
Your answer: 1 h 58 min
